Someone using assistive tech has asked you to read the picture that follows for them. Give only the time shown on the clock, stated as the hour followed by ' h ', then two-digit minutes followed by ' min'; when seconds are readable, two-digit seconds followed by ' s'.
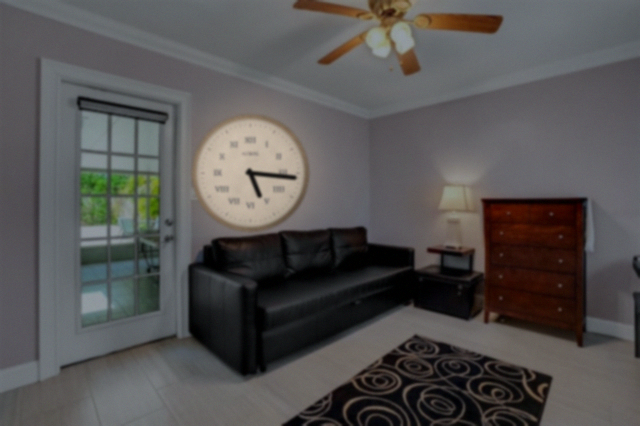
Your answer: 5 h 16 min
